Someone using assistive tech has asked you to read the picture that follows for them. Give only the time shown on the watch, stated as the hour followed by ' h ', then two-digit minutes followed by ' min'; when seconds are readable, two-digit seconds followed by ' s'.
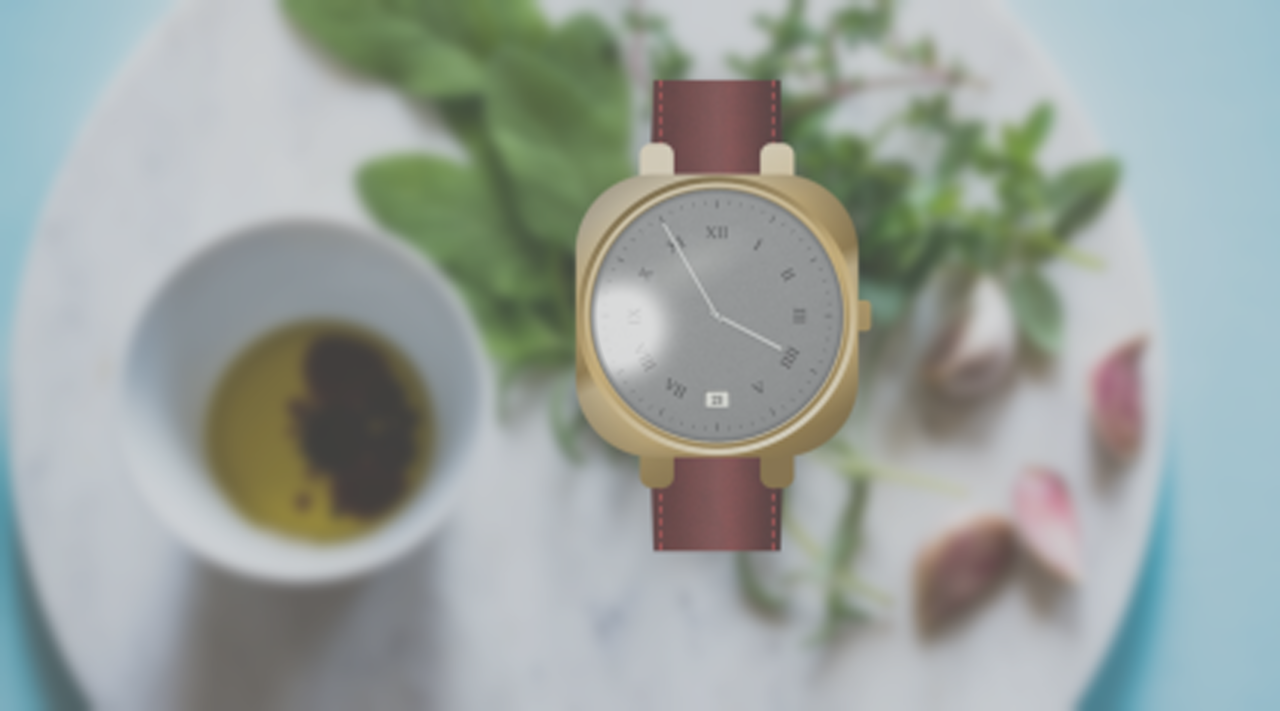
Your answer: 3 h 55 min
